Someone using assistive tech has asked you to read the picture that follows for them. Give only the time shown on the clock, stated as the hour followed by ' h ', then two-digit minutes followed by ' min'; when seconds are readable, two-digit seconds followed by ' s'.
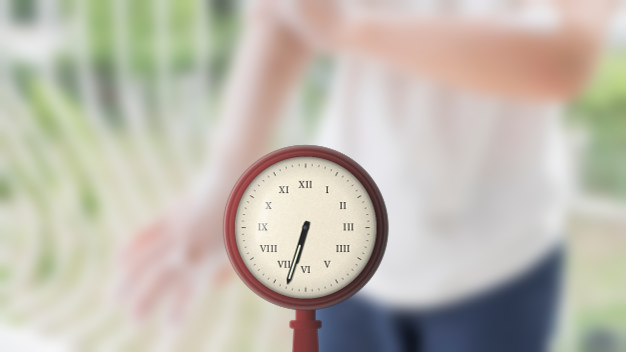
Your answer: 6 h 33 min
